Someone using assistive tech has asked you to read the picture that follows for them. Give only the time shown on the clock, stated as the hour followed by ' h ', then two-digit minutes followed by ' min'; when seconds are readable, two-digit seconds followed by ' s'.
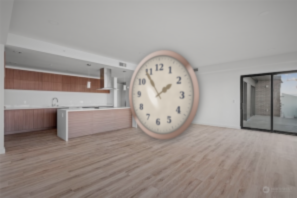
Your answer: 1 h 54 min
